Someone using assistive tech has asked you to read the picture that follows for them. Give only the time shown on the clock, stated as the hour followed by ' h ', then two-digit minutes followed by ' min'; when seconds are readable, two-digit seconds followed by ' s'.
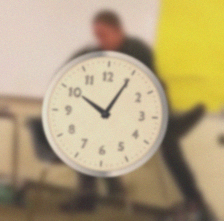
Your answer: 10 h 05 min
